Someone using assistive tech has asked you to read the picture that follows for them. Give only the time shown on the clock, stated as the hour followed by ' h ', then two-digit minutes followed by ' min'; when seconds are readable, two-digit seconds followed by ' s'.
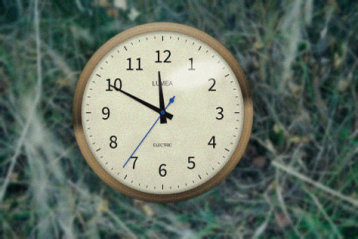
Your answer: 11 h 49 min 36 s
